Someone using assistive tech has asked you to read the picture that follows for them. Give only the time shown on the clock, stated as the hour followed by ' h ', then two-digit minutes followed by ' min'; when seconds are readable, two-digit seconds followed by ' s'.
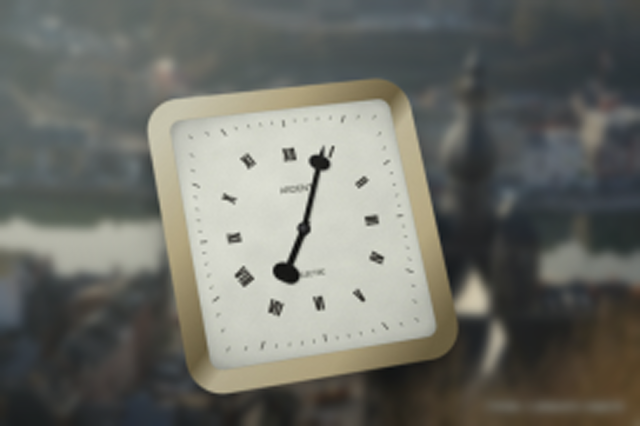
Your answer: 7 h 04 min
